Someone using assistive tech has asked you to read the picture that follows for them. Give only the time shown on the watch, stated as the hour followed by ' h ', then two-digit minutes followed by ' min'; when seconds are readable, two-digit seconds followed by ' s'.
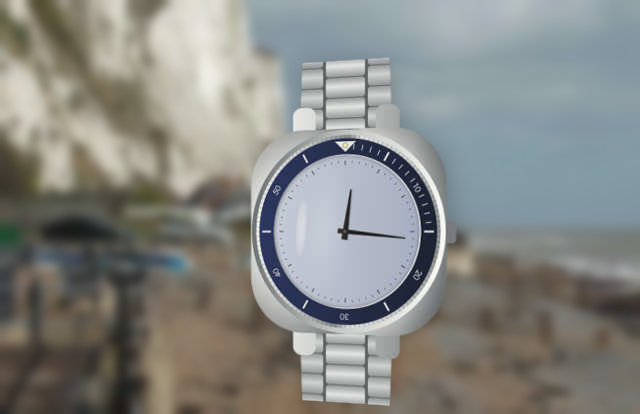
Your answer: 12 h 16 min
